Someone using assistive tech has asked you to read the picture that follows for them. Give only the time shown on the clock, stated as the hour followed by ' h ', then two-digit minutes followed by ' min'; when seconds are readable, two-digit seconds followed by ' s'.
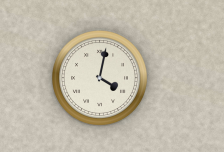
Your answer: 4 h 02 min
